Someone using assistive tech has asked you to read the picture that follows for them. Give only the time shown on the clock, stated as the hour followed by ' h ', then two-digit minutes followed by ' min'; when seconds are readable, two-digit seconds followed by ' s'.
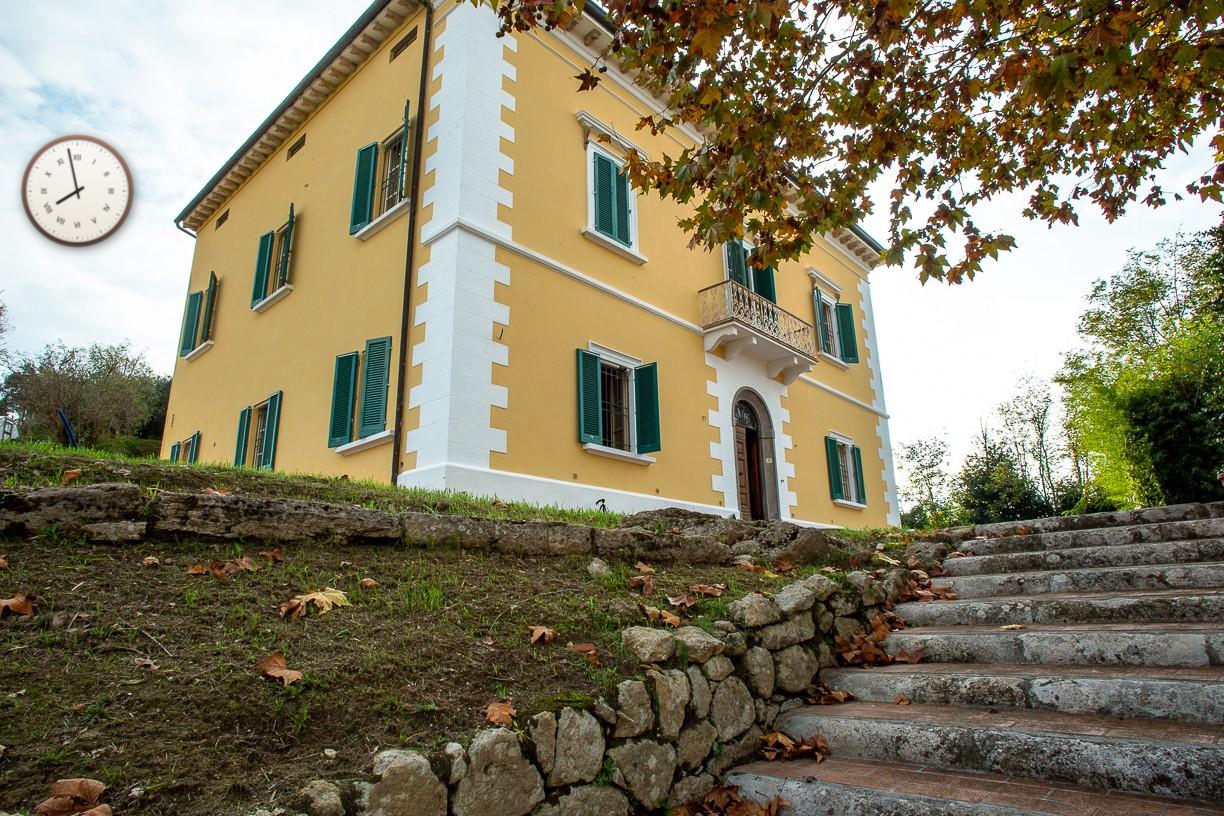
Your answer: 7 h 58 min
